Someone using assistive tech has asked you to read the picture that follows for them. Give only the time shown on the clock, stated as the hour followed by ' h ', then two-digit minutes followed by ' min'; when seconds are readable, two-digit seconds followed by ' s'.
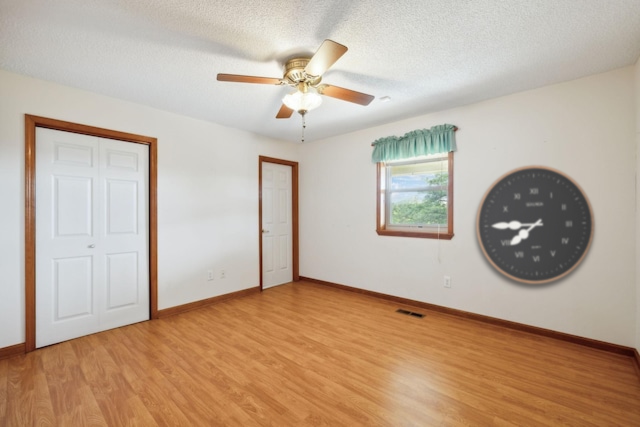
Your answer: 7 h 45 min
